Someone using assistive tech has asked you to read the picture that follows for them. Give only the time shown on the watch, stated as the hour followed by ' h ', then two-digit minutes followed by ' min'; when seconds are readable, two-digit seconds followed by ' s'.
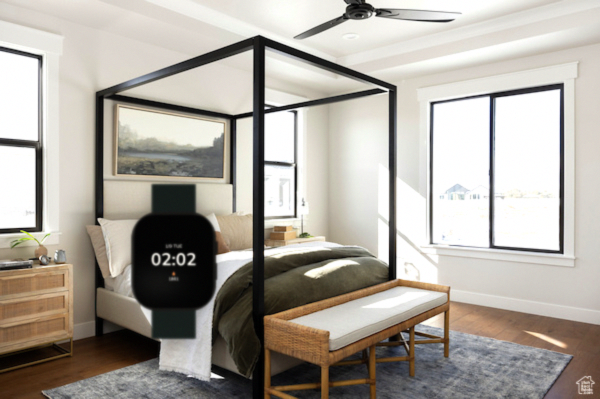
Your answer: 2 h 02 min
